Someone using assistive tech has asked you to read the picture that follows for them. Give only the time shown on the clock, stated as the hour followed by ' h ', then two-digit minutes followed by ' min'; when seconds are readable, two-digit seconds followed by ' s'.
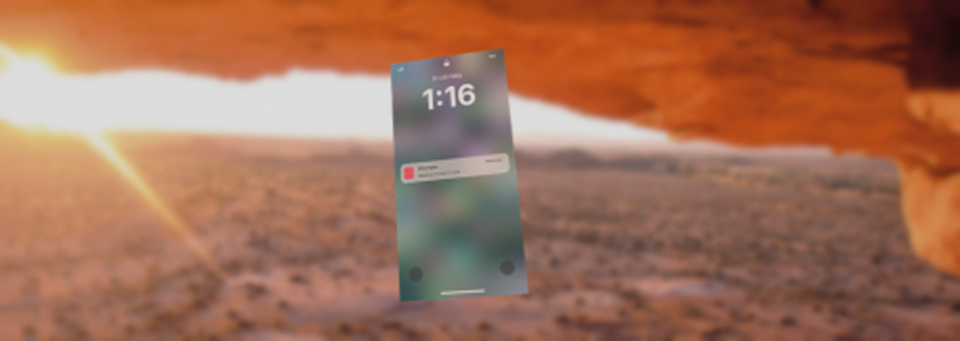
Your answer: 1 h 16 min
